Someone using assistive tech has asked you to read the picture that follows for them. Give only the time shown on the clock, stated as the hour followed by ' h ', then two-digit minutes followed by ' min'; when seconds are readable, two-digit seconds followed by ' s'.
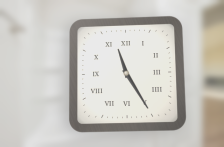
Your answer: 11 h 25 min
